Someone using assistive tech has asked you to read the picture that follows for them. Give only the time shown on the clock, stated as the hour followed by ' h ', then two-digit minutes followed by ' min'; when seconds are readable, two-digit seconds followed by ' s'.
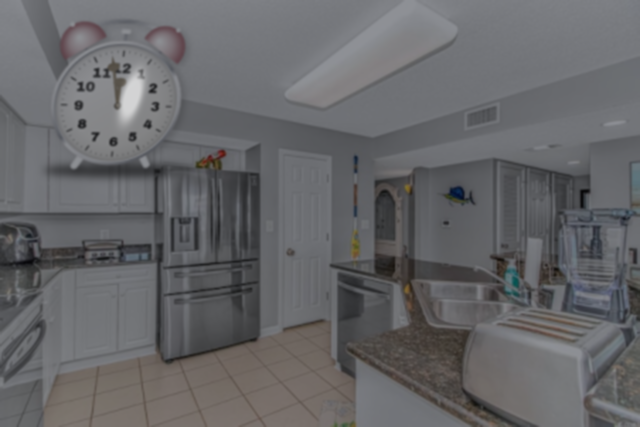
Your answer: 11 h 58 min
